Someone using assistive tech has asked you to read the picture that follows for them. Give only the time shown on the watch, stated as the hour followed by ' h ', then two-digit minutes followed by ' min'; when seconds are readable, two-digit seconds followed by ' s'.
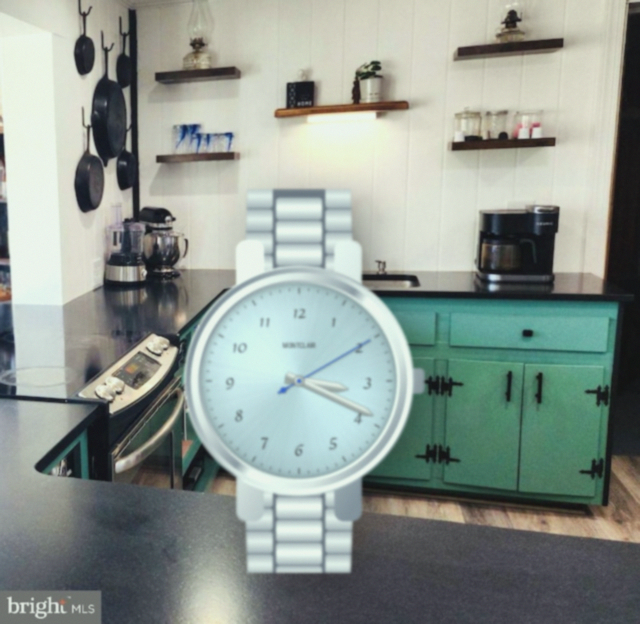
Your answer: 3 h 19 min 10 s
